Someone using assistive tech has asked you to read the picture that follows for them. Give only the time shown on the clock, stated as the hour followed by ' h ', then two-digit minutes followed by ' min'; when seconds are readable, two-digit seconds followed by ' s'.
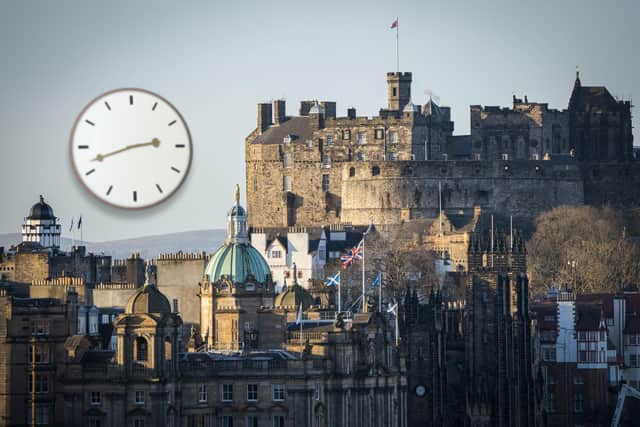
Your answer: 2 h 42 min
